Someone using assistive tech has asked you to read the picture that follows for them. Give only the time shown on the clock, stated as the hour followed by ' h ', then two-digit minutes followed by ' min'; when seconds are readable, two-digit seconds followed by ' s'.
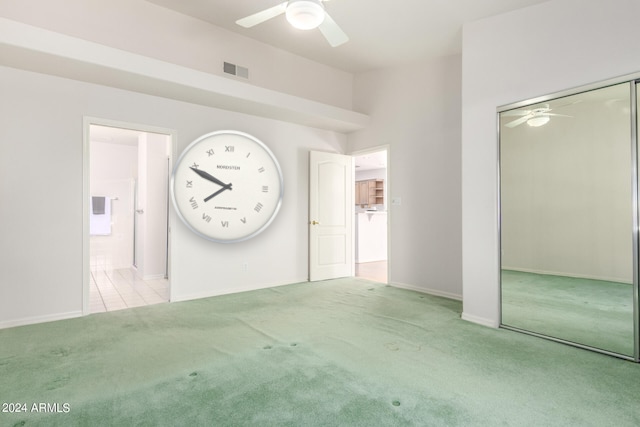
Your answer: 7 h 49 min
